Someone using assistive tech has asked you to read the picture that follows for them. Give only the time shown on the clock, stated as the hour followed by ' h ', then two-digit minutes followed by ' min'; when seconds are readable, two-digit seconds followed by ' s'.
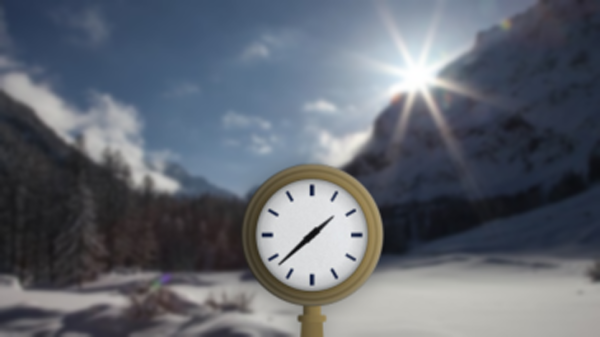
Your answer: 1 h 38 min
